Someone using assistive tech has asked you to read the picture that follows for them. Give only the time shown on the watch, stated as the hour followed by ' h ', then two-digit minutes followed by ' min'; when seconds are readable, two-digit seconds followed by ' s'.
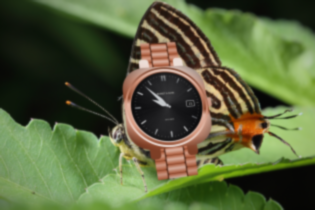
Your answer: 9 h 53 min
